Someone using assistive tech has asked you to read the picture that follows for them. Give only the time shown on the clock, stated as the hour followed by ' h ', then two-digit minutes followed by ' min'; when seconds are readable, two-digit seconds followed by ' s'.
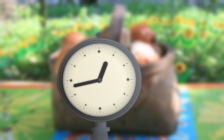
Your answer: 12 h 43 min
